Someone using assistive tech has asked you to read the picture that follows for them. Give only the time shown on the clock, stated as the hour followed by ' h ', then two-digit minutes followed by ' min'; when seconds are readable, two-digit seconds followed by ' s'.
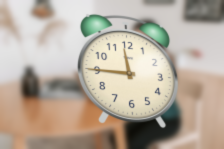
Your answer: 11 h 45 min
